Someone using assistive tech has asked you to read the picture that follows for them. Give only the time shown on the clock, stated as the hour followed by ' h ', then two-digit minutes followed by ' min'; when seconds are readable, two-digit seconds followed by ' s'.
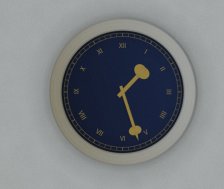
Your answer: 1 h 27 min
